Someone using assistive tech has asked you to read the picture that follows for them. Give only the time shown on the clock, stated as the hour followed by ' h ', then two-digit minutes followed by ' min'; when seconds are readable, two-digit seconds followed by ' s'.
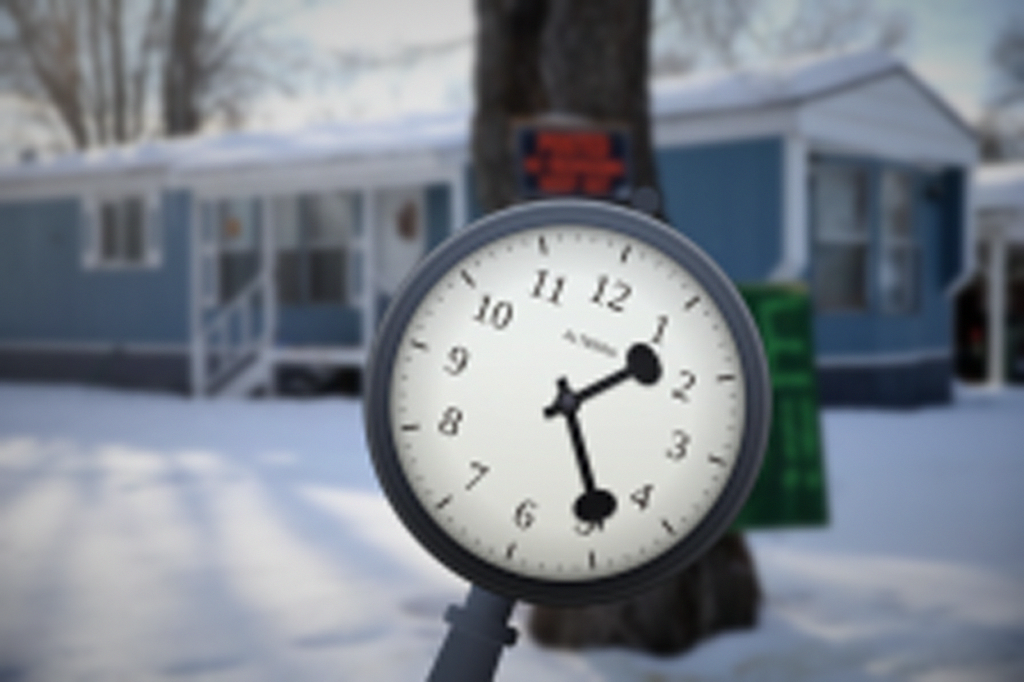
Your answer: 1 h 24 min
